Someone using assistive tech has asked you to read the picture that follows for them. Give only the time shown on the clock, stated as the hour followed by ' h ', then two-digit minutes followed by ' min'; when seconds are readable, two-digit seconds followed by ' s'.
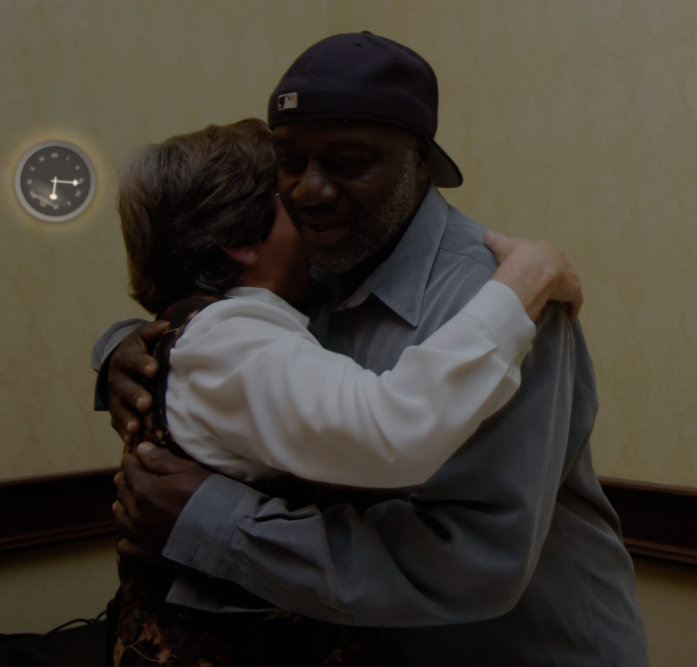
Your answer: 6 h 16 min
